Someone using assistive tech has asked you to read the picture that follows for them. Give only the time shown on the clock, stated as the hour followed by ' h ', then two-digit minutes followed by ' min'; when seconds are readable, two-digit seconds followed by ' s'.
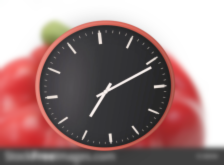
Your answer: 7 h 11 min
